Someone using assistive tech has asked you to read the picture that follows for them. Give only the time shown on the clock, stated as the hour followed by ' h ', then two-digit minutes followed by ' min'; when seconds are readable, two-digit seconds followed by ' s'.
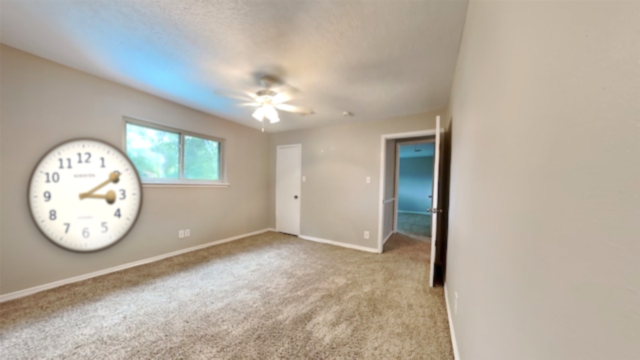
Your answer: 3 h 10 min
